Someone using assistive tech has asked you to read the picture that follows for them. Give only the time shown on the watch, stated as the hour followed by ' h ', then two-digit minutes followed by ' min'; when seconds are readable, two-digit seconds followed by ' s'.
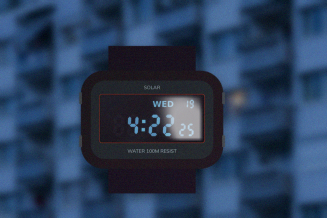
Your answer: 4 h 22 min 25 s
